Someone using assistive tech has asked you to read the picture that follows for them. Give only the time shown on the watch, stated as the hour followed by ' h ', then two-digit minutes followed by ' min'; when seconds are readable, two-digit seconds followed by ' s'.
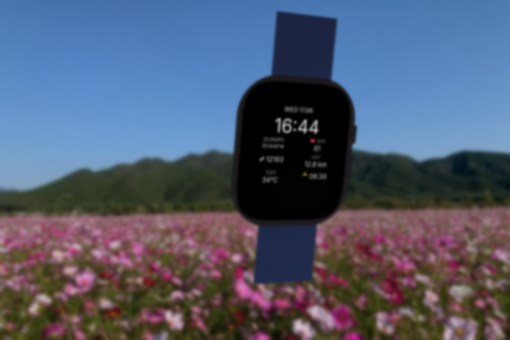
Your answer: 16 h 44 min
